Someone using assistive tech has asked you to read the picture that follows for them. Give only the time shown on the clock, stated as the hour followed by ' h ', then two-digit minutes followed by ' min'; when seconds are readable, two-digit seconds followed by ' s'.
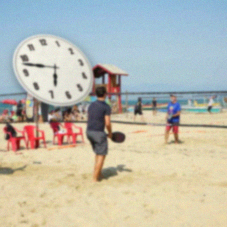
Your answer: 6 h 48 min
